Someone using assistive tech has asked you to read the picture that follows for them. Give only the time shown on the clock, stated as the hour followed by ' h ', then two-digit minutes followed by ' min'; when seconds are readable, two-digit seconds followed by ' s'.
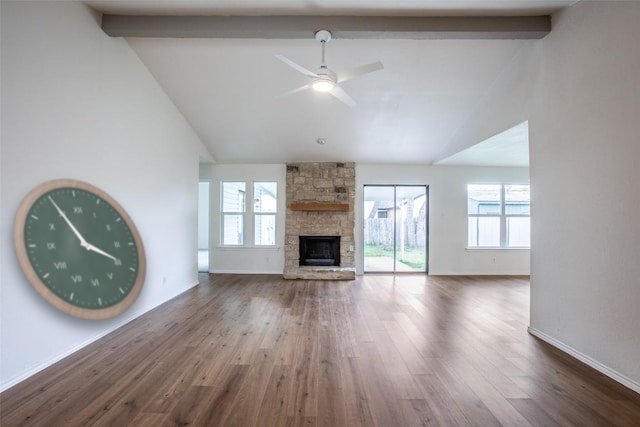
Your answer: 3 h 55 min
